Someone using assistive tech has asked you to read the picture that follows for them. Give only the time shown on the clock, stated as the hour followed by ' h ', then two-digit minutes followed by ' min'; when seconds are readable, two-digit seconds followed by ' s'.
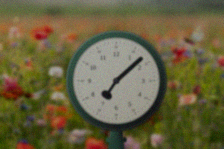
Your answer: 7 h 08 min
